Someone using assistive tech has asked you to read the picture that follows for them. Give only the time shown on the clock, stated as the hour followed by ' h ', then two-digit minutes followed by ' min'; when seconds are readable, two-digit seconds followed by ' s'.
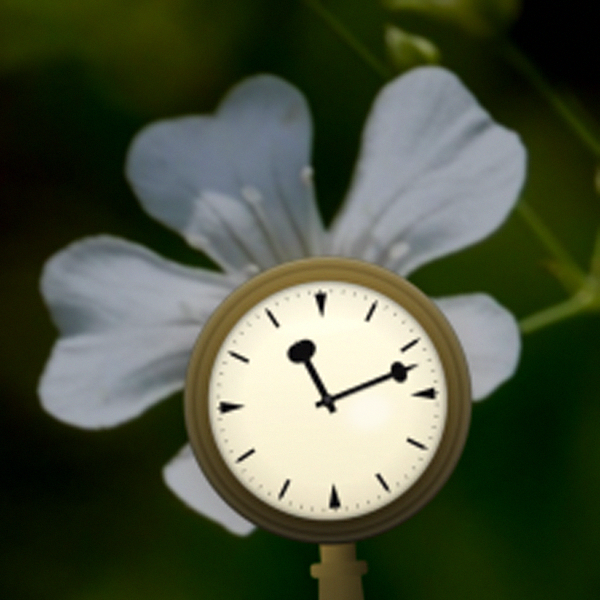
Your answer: 11 h 12 min
